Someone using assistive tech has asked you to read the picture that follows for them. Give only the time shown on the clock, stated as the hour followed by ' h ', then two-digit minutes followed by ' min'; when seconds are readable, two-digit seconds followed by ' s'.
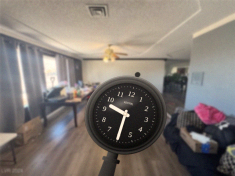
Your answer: 9 h 30 min
